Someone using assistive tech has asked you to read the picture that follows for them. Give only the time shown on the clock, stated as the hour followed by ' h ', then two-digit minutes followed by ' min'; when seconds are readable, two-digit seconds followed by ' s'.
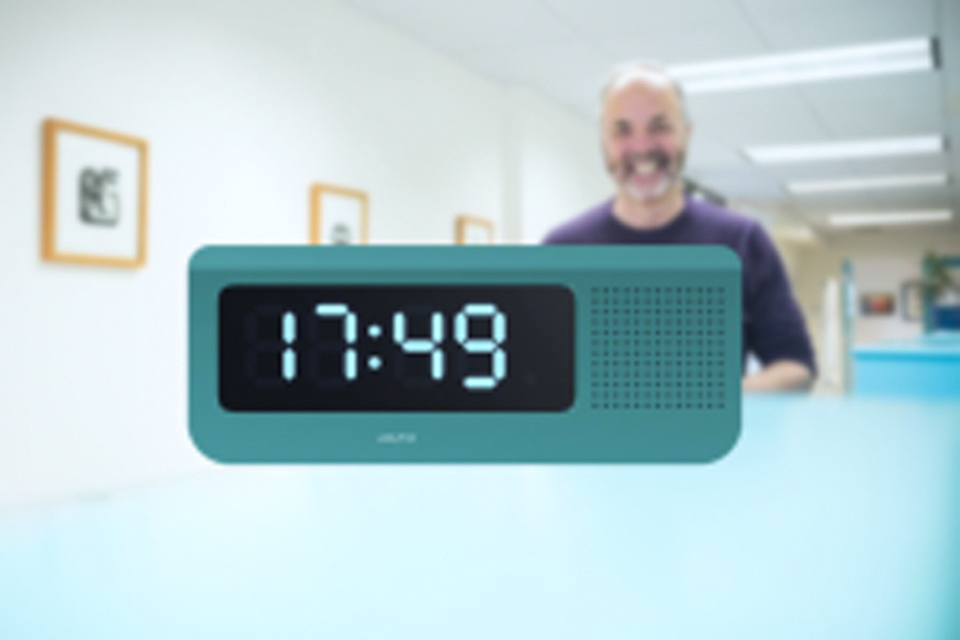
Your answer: 17 h 49 min
